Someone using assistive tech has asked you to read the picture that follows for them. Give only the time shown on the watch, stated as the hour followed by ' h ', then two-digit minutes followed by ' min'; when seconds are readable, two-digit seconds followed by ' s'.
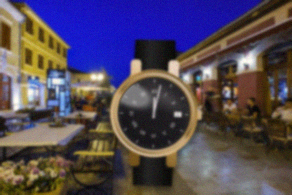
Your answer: 12 h 02 min
